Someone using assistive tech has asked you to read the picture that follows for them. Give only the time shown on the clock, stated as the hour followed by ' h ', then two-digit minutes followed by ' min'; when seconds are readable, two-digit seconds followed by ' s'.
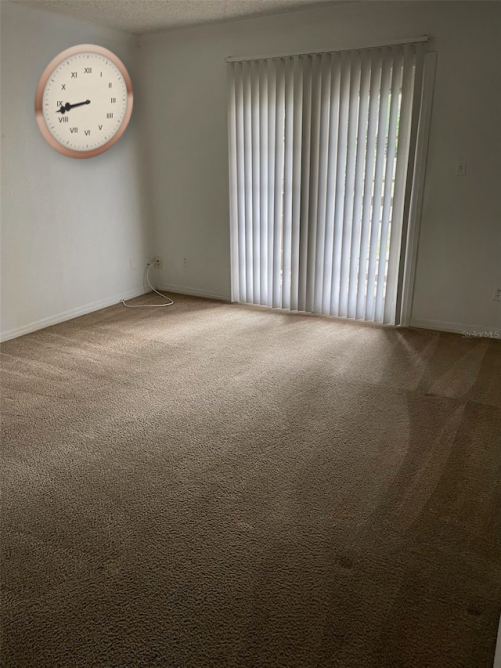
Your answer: 8 h 43 min
